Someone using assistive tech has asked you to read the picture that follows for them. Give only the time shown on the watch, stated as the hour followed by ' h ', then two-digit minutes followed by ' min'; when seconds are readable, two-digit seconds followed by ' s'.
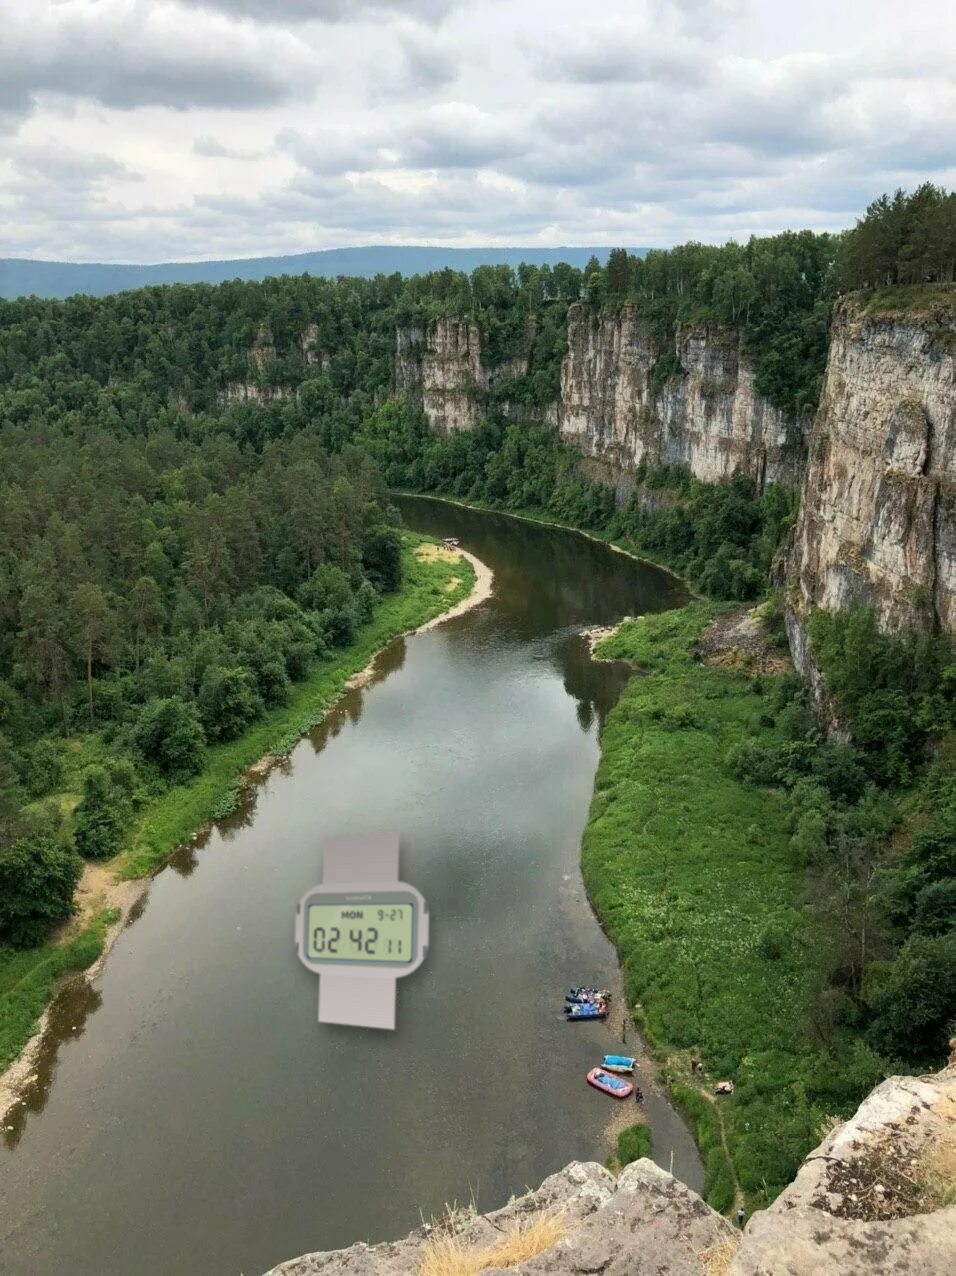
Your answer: 2 h 42 min 11 s
